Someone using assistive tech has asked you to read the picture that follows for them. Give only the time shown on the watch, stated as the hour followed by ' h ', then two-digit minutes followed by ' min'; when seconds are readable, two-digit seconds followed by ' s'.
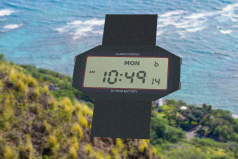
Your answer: 10 h 49 min 14 s
